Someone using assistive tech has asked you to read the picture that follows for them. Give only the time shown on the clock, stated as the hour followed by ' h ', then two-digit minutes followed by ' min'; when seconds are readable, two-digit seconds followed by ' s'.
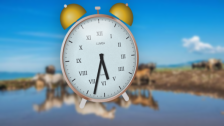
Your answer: 5 h 33 min
